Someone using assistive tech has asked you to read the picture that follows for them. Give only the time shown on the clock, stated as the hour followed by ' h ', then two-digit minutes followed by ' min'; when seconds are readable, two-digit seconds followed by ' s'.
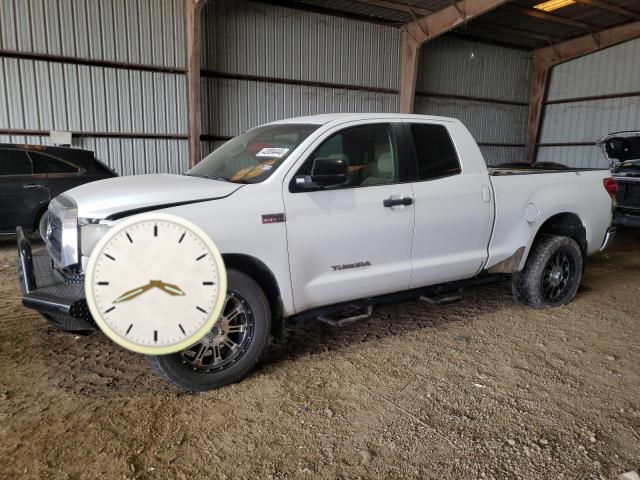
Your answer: 3 h 41 min
